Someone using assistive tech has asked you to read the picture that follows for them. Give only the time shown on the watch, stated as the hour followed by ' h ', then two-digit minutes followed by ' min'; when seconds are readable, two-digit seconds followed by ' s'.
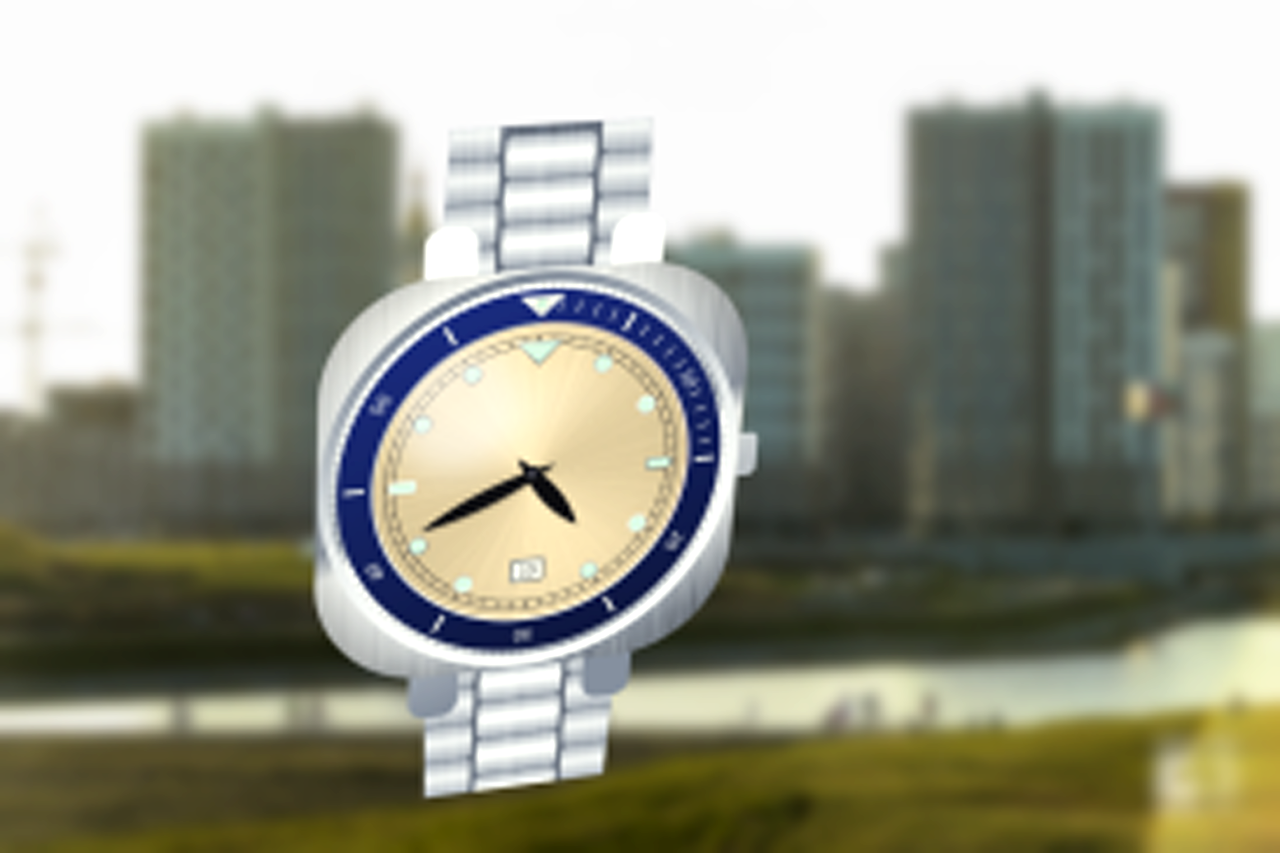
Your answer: 4 h 41 min
